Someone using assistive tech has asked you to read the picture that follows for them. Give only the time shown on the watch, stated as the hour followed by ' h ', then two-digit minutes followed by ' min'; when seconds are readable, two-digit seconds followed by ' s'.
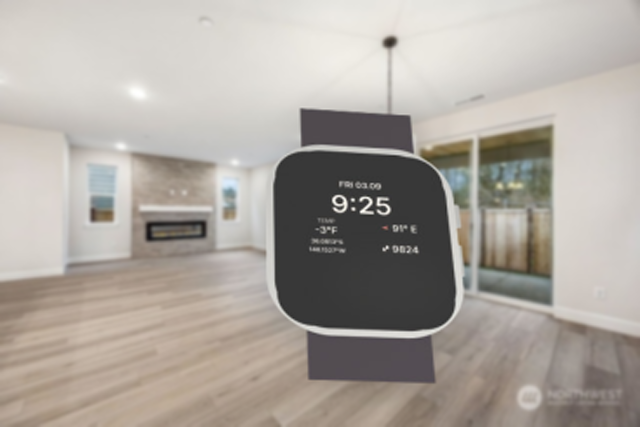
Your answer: 9 h 25 min
